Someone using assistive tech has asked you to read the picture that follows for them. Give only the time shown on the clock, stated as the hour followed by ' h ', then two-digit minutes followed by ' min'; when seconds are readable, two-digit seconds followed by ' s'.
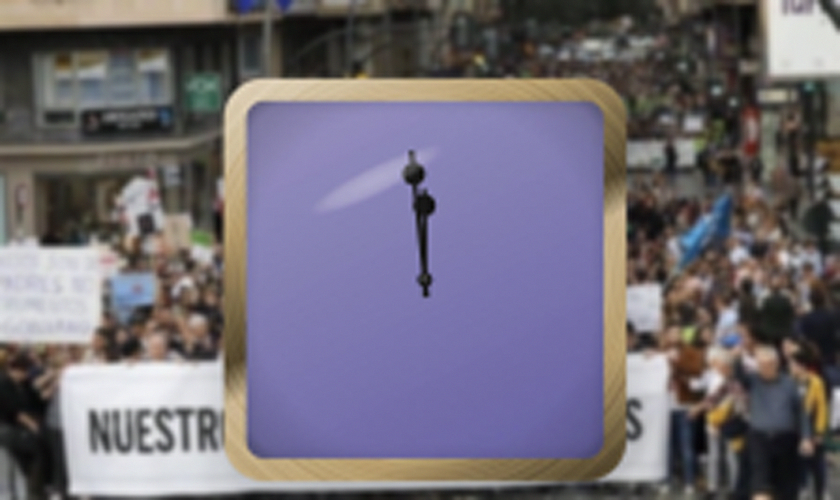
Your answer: 11 h 59 min
